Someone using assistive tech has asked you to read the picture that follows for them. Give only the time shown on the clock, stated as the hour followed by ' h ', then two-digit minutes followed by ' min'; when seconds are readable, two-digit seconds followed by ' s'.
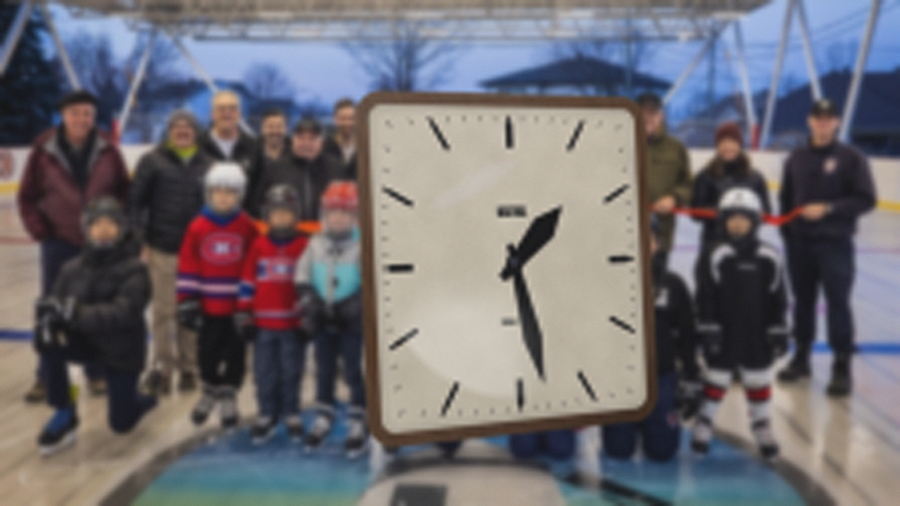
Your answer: 1 h 28 min
